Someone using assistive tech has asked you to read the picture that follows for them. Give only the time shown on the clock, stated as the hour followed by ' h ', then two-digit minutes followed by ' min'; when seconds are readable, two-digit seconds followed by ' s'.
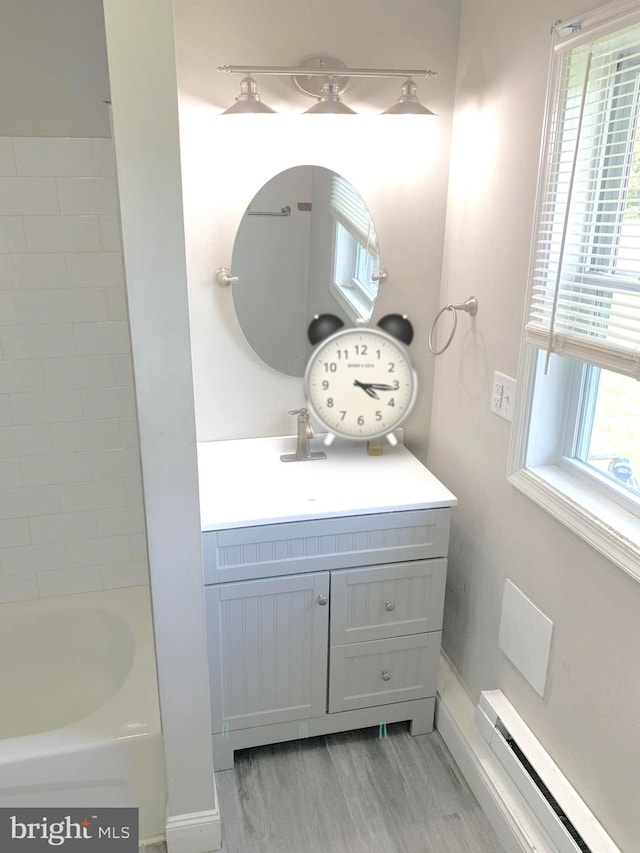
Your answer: 4 h 16 min
